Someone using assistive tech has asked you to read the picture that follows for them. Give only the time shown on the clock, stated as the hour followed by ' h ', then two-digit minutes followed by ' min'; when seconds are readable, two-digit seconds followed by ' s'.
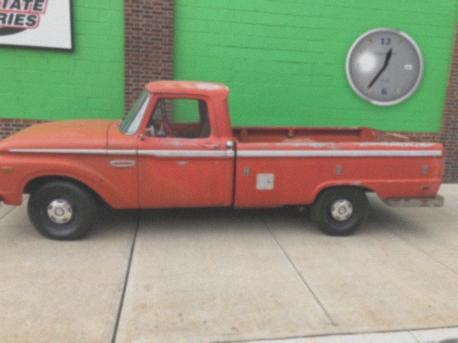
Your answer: 12 h 36 min
